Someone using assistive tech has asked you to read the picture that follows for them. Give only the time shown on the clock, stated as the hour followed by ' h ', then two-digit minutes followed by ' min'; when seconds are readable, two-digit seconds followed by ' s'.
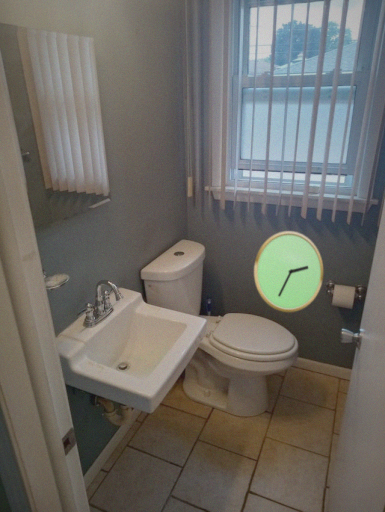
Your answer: 2 h 35 min
